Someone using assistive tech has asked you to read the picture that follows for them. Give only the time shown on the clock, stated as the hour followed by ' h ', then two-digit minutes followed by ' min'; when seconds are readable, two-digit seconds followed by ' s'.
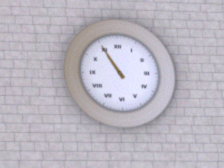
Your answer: 10 h 55 min
